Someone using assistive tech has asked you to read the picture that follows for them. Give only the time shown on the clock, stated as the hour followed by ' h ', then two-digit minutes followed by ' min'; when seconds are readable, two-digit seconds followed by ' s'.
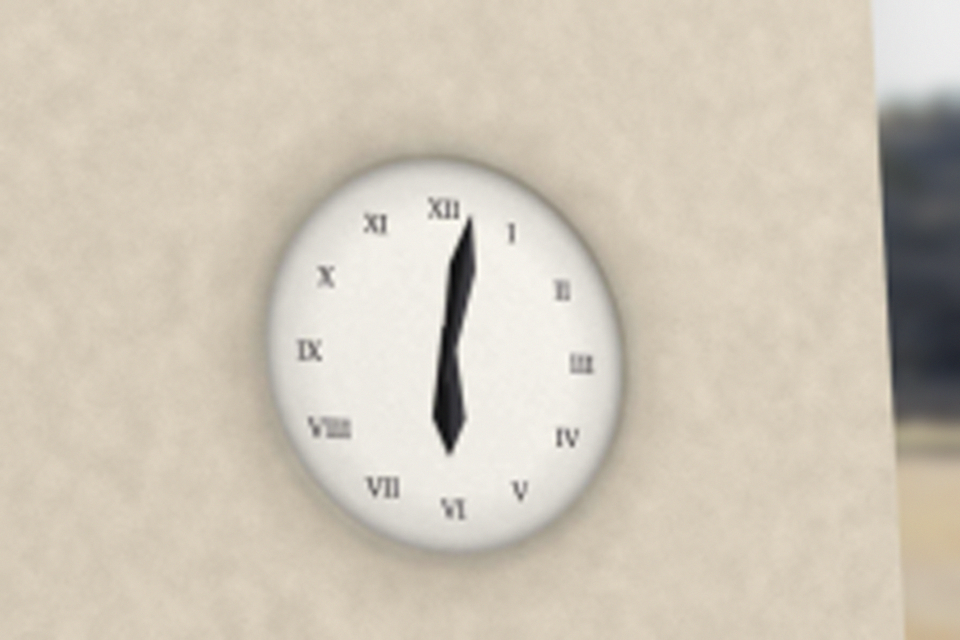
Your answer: 6 h 02 min
